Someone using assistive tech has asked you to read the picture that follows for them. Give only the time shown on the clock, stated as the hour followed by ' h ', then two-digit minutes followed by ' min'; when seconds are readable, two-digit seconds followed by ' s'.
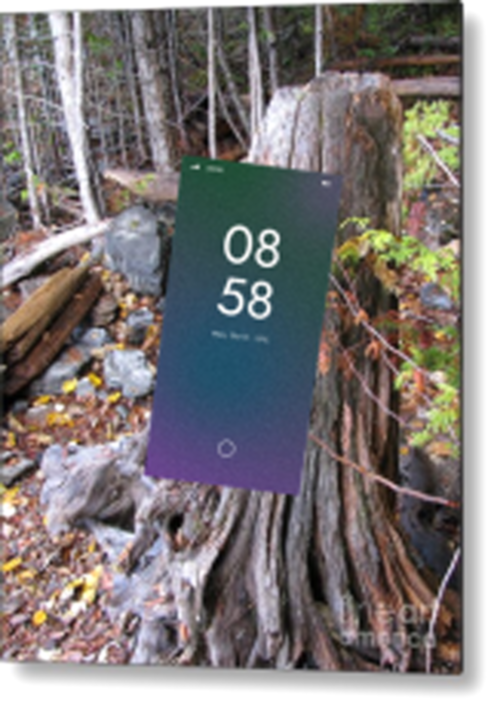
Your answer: 8 h 58 min
